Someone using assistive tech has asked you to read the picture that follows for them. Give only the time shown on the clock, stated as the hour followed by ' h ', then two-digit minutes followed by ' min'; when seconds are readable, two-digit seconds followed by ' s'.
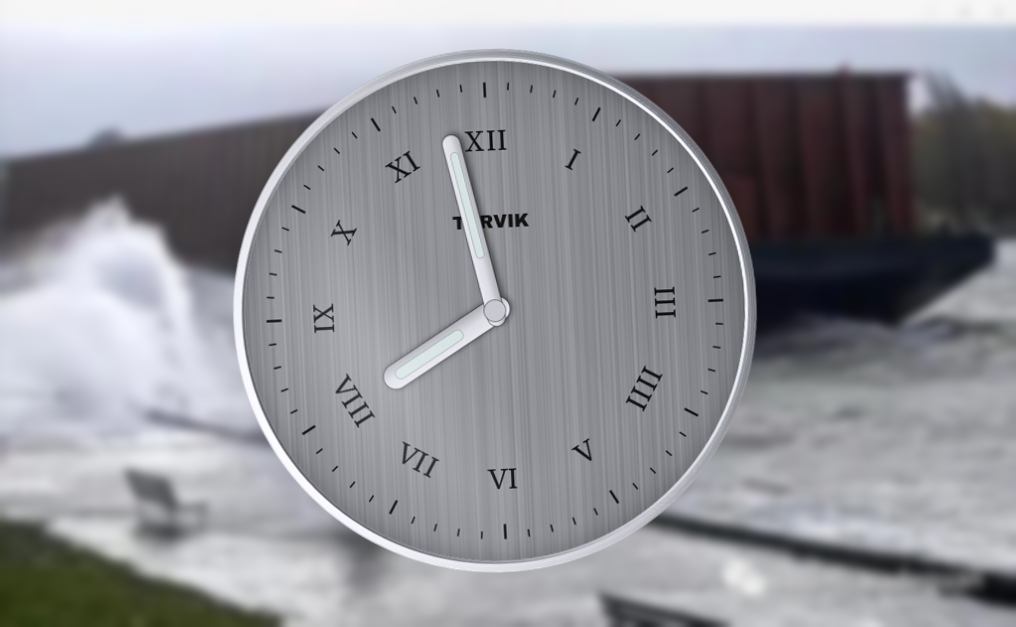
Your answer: 7 h 58 min
